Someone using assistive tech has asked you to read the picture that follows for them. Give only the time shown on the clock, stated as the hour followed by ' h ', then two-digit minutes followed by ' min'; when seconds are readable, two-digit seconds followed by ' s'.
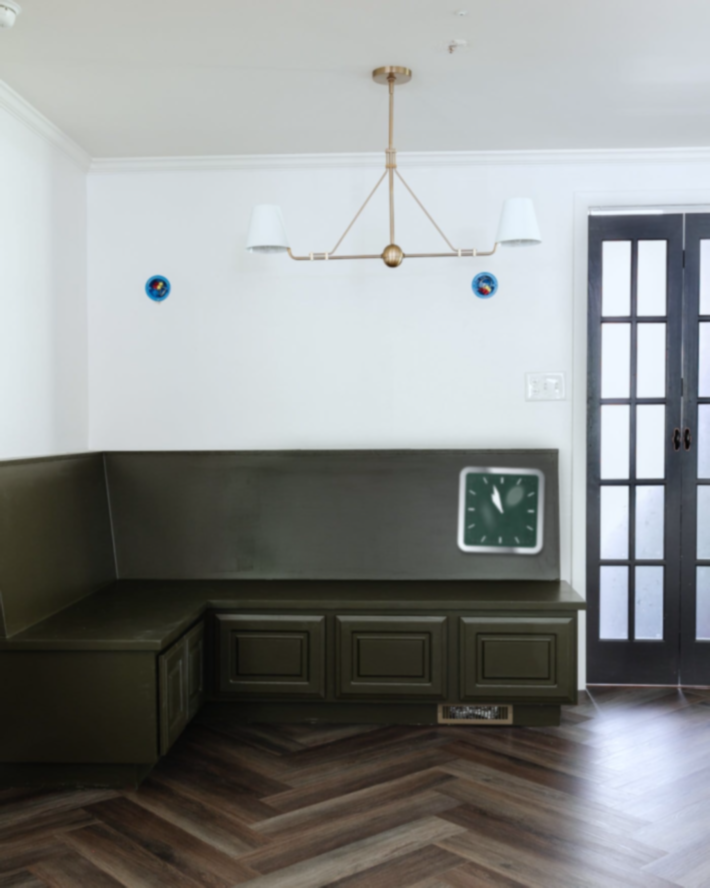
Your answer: 10 h 57 min
